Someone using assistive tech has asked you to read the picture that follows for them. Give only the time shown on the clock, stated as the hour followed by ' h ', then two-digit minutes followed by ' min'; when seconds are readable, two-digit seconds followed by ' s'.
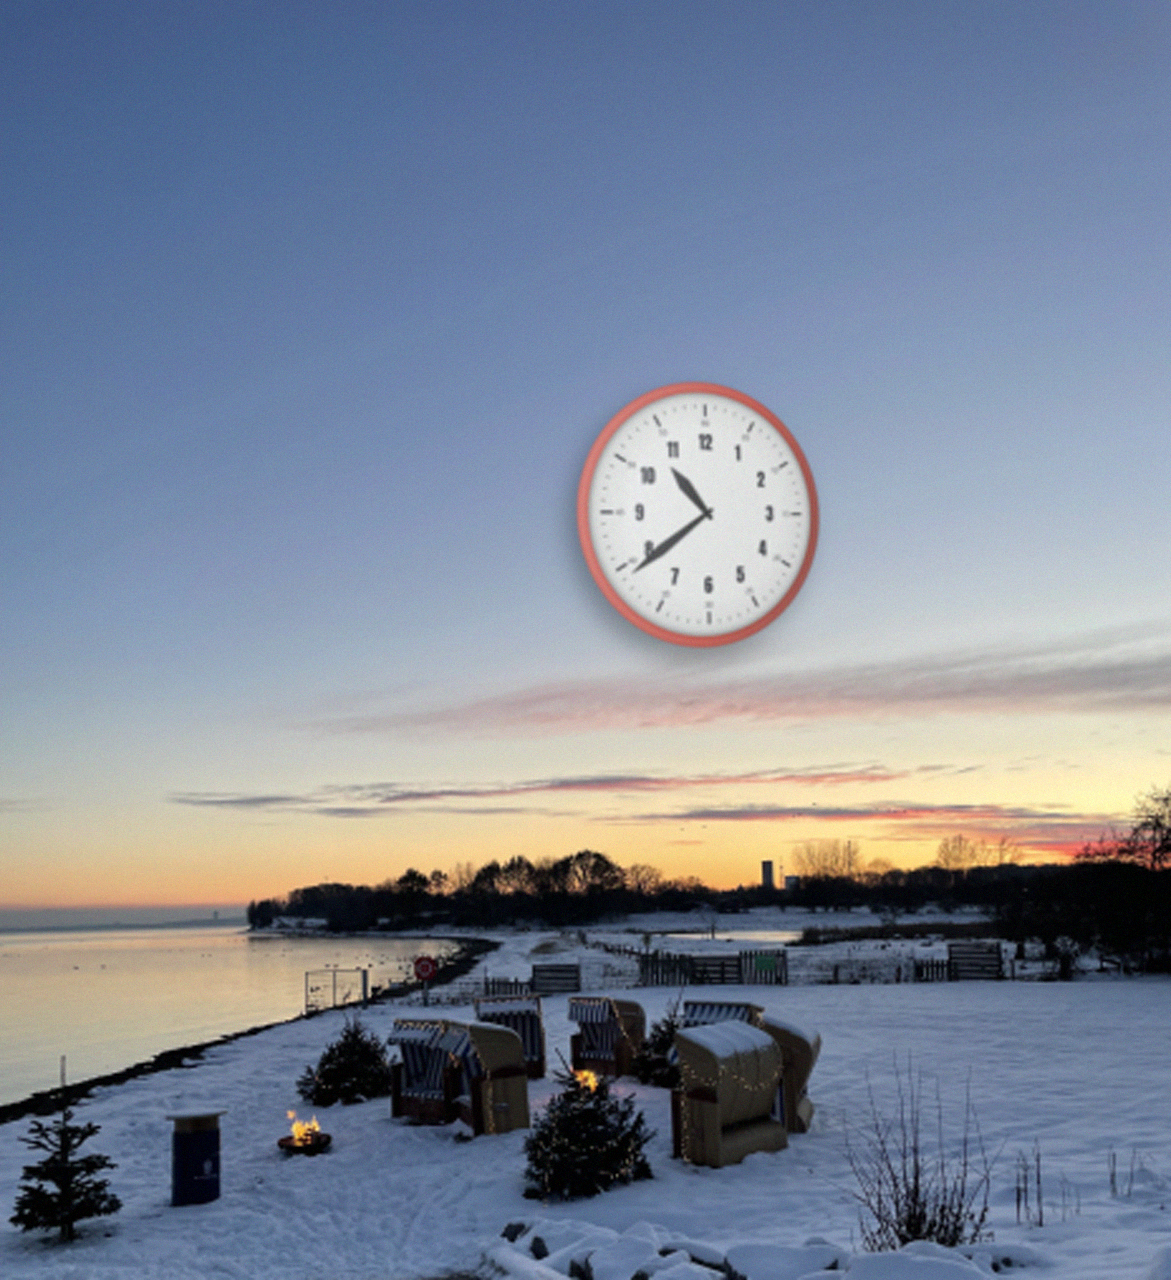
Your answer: 10 h 39 min
